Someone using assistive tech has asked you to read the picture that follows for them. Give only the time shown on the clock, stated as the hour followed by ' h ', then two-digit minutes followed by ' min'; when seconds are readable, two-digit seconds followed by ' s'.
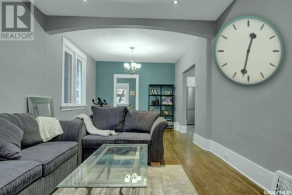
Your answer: 12 h 32 min
